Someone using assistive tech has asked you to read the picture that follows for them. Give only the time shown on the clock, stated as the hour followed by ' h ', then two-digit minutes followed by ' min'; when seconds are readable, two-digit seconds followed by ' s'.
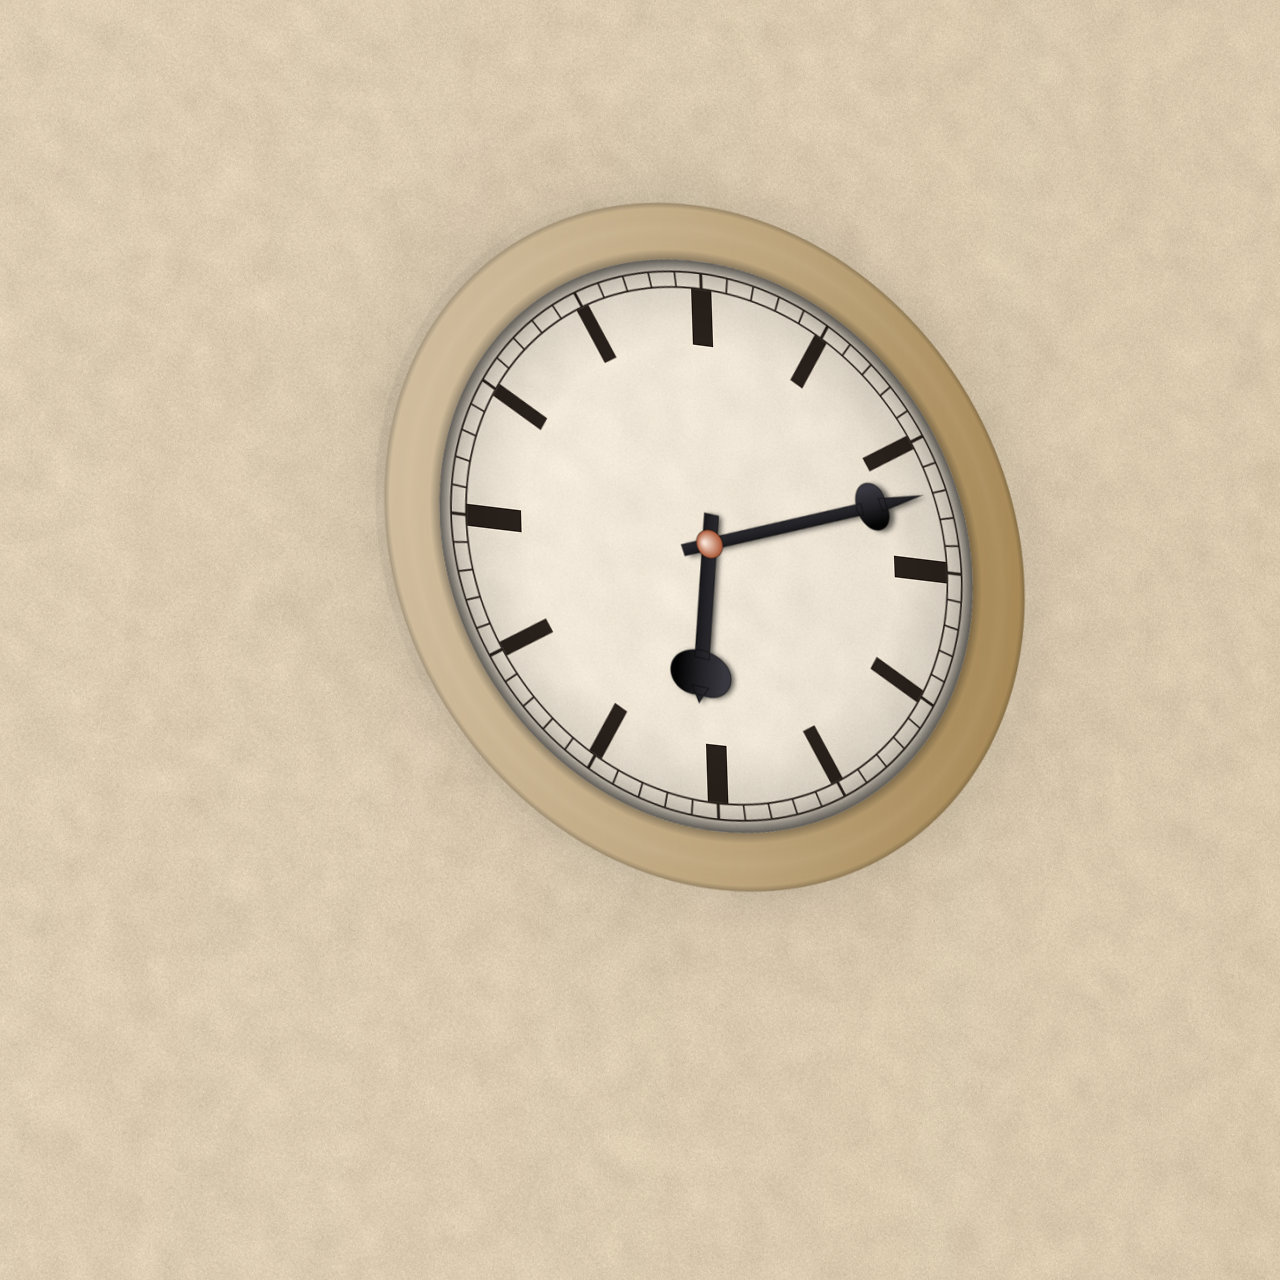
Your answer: 6 h 12 min
